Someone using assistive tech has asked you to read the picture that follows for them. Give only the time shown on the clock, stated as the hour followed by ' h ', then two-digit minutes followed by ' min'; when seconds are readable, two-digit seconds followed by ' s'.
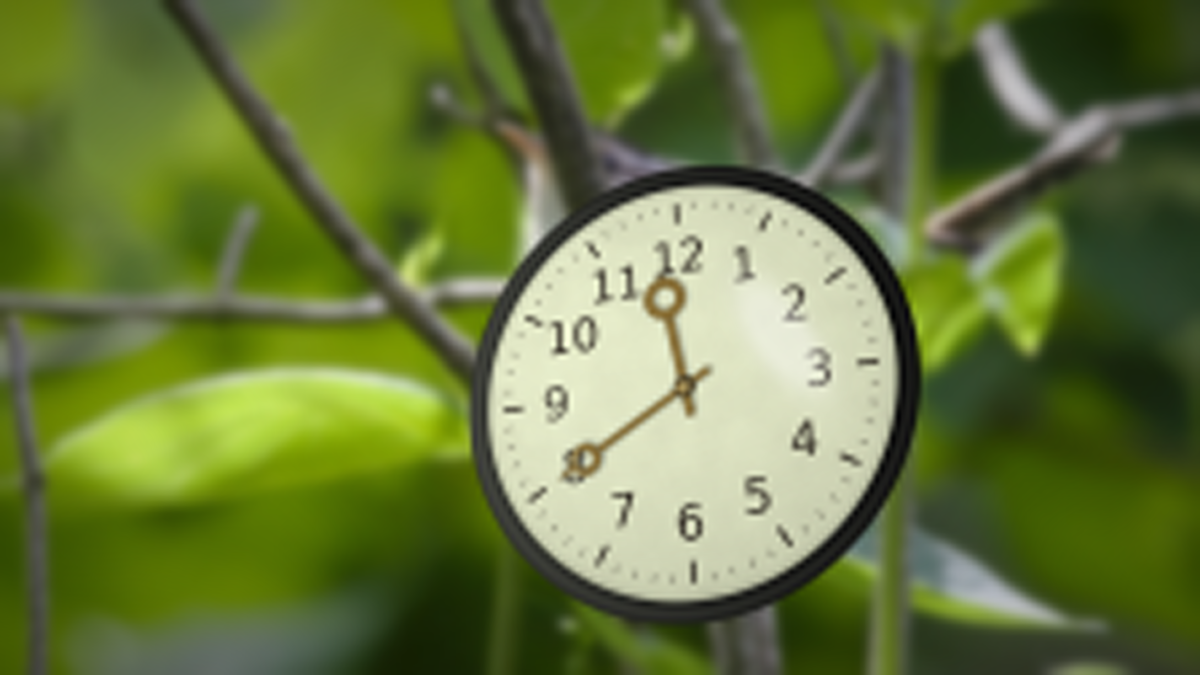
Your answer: 11 h 40 min
